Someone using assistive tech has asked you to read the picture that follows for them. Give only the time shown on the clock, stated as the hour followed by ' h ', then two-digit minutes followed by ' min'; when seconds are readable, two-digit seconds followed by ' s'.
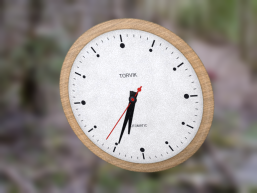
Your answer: 6 h 34 min 37 s
